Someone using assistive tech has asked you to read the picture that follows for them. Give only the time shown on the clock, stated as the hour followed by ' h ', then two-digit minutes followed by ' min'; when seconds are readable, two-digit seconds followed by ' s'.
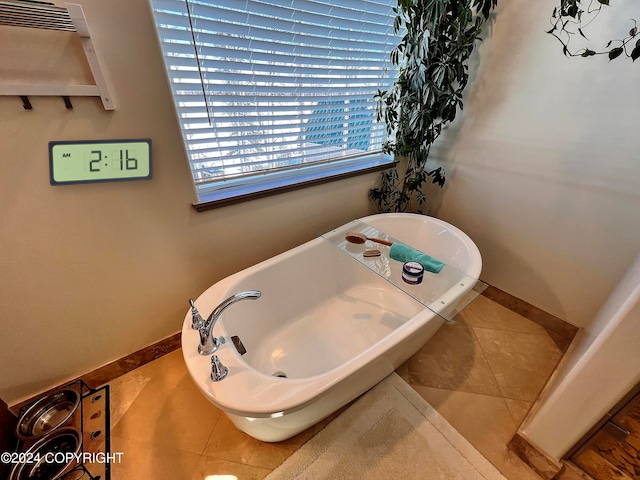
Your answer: 2 h 16 min
